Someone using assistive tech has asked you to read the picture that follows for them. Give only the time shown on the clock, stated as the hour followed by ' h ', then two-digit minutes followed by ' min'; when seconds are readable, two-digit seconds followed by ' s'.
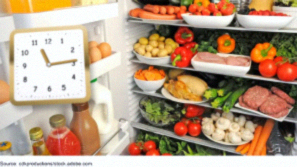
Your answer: 11 h 14 min
